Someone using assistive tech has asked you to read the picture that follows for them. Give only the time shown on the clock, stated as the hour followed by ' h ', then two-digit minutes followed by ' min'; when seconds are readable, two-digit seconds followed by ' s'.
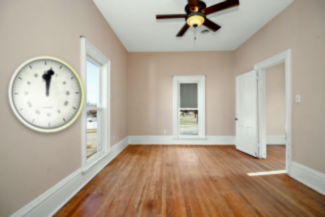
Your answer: 12 h 02 min
